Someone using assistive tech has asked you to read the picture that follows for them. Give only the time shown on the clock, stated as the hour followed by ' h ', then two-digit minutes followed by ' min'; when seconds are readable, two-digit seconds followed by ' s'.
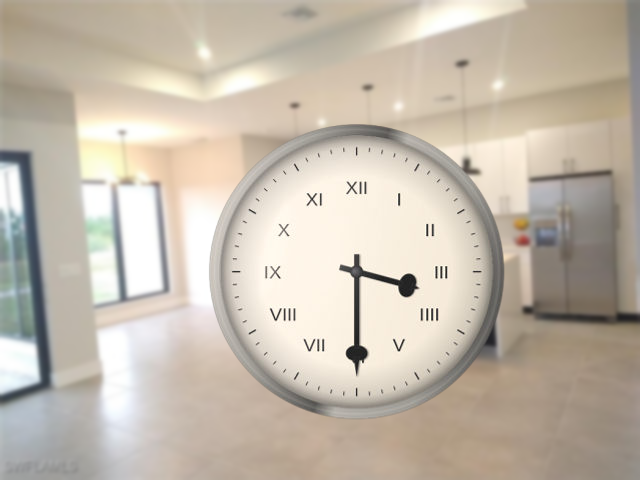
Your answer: 3 h 30 min
